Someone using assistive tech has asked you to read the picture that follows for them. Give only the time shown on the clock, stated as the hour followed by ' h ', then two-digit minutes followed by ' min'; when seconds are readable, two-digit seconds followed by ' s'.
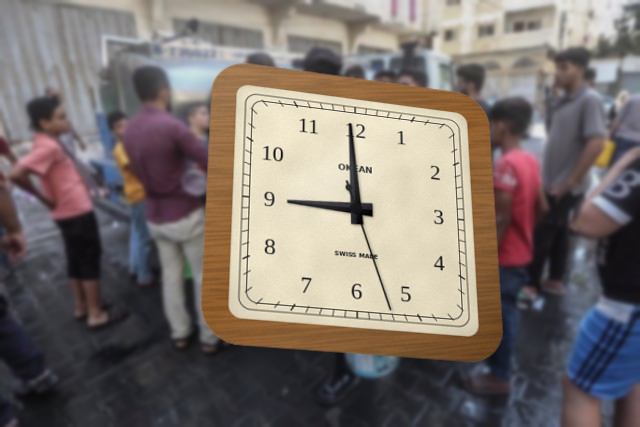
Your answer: 8 h 59 min 27 s
